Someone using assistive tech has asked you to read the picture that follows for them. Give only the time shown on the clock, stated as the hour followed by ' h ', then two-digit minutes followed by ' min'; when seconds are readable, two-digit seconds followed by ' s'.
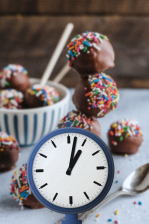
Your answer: 1 h 02 min
